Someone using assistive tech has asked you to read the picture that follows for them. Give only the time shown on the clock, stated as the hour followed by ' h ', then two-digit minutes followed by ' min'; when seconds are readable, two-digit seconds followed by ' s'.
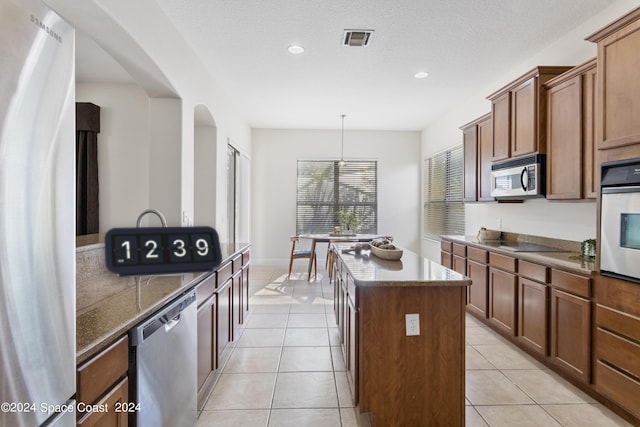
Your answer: 12 h 39 min
